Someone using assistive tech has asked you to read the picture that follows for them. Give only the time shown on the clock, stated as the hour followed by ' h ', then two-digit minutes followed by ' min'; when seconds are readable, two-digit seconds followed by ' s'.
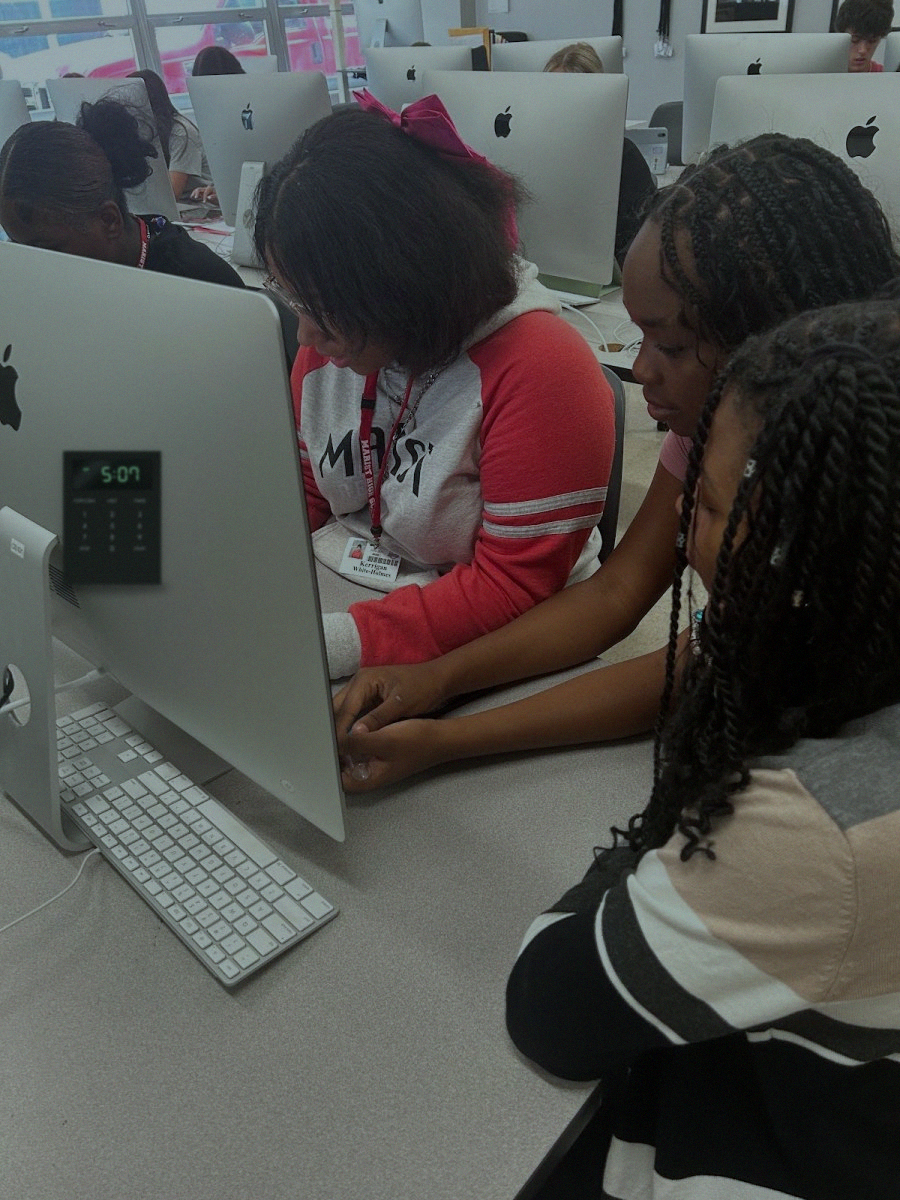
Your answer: 5 h 07 min
